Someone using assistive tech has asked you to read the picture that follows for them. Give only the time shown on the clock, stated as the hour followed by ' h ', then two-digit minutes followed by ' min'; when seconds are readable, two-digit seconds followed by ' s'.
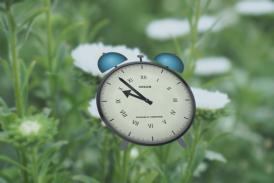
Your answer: 9 h 53 min
